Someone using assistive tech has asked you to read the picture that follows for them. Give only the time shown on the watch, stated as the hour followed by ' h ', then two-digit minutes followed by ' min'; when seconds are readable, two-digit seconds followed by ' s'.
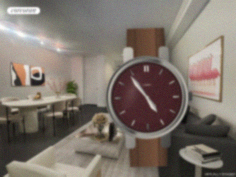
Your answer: 4 h 54 min
